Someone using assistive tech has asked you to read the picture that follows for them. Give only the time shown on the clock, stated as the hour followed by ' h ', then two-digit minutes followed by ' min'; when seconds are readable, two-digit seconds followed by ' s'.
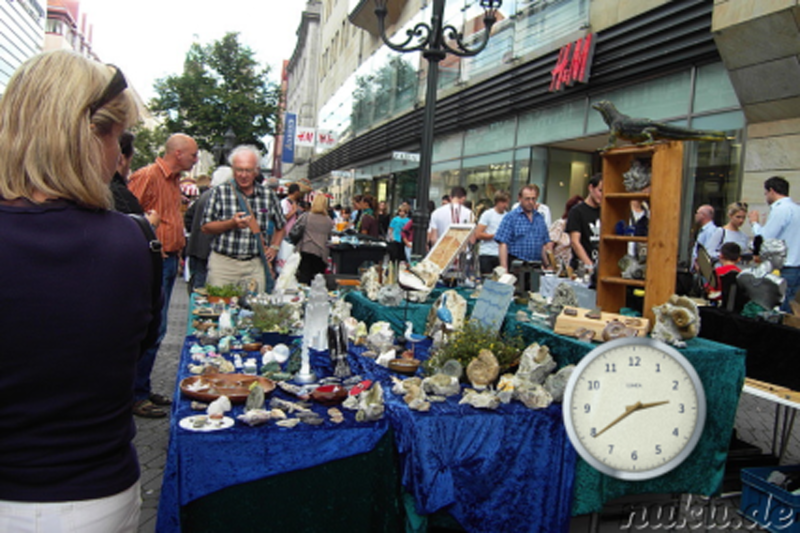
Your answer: 2 h 39 min
